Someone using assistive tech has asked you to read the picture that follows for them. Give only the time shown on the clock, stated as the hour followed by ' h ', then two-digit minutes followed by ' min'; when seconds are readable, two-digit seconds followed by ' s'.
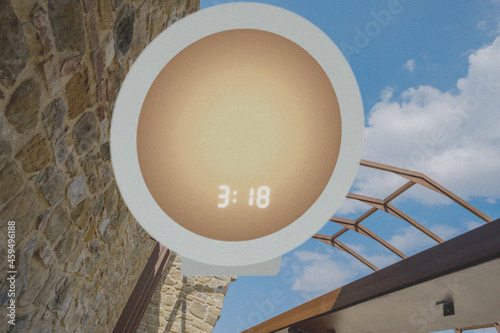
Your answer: 3 h 18 min
